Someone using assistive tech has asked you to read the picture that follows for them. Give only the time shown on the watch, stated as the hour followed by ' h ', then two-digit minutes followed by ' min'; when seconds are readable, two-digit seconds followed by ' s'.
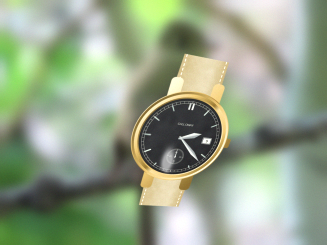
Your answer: 2 h 22 min
